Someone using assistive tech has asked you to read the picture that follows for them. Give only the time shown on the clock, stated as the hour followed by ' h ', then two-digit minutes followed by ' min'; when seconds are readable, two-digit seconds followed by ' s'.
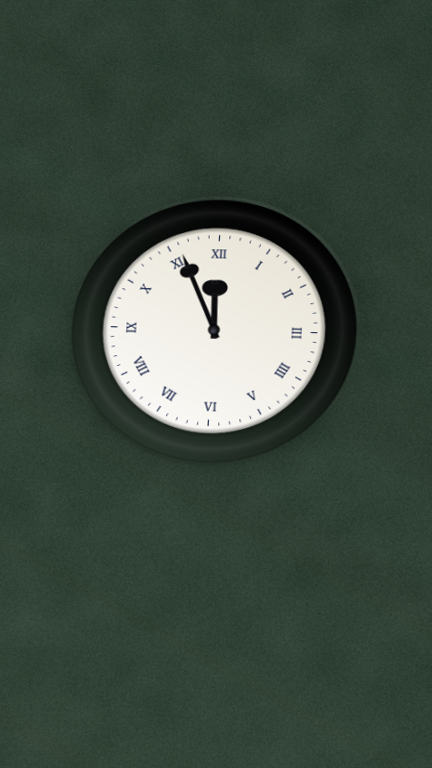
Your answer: 11 h 56 min
